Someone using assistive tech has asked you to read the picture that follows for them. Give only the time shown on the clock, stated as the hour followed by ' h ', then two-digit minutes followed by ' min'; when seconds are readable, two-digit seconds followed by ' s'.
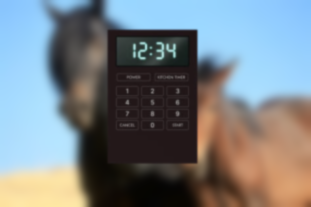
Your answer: 12 h 34 min
